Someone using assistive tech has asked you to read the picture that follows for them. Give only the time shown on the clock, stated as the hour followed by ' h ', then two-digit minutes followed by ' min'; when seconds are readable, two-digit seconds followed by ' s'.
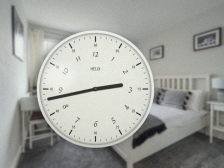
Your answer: 2 h 43 min
